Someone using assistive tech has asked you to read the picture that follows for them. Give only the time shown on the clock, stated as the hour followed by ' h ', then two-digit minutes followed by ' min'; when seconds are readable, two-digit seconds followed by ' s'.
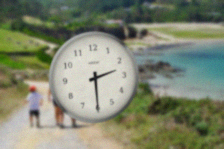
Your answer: 2 h 30 min
